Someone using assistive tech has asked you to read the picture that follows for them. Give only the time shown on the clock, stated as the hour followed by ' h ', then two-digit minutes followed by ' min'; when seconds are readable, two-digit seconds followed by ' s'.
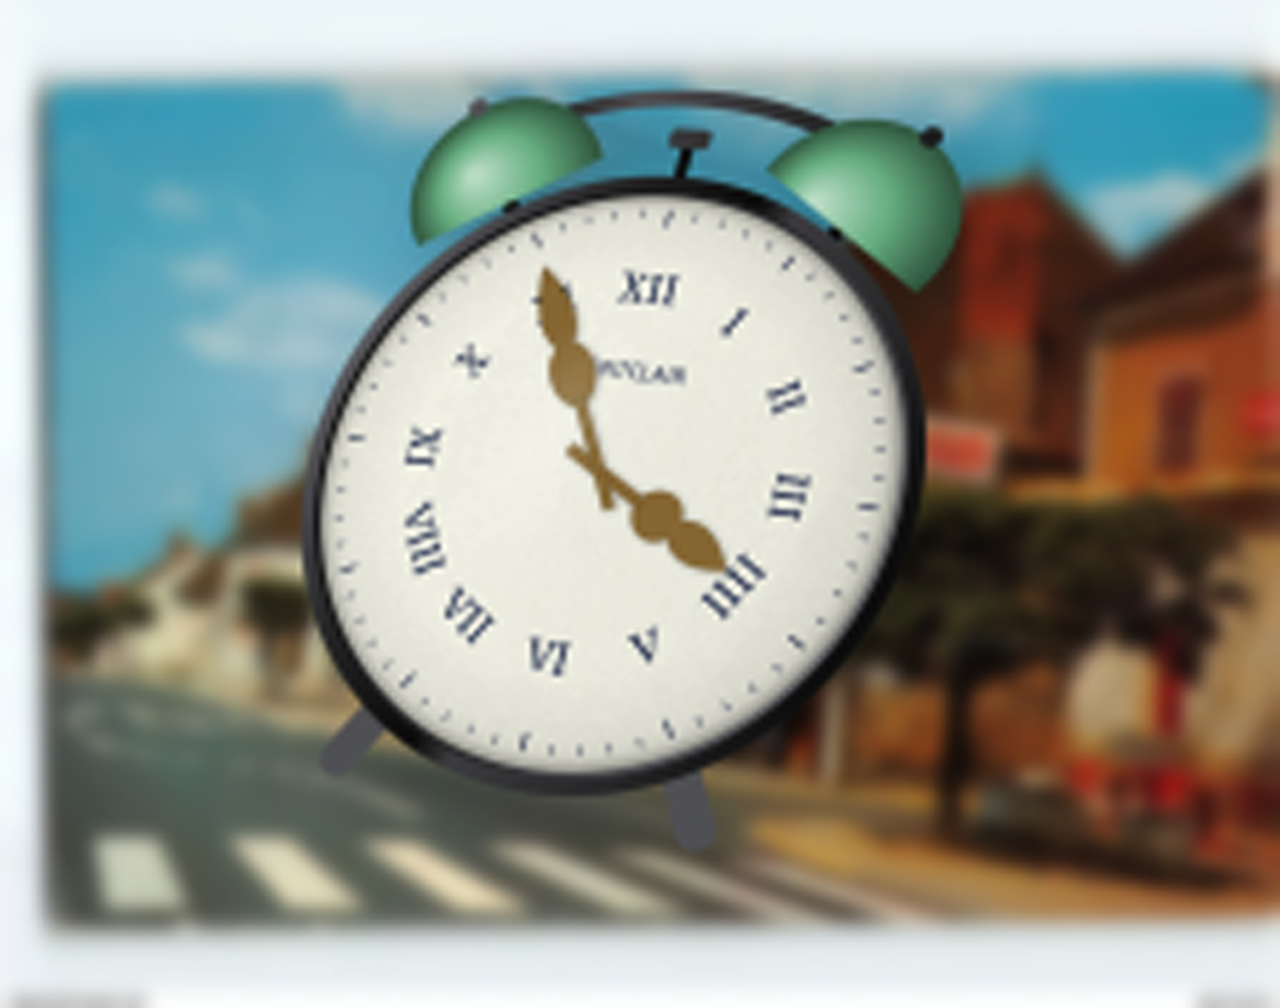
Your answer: 3 h 55 min
